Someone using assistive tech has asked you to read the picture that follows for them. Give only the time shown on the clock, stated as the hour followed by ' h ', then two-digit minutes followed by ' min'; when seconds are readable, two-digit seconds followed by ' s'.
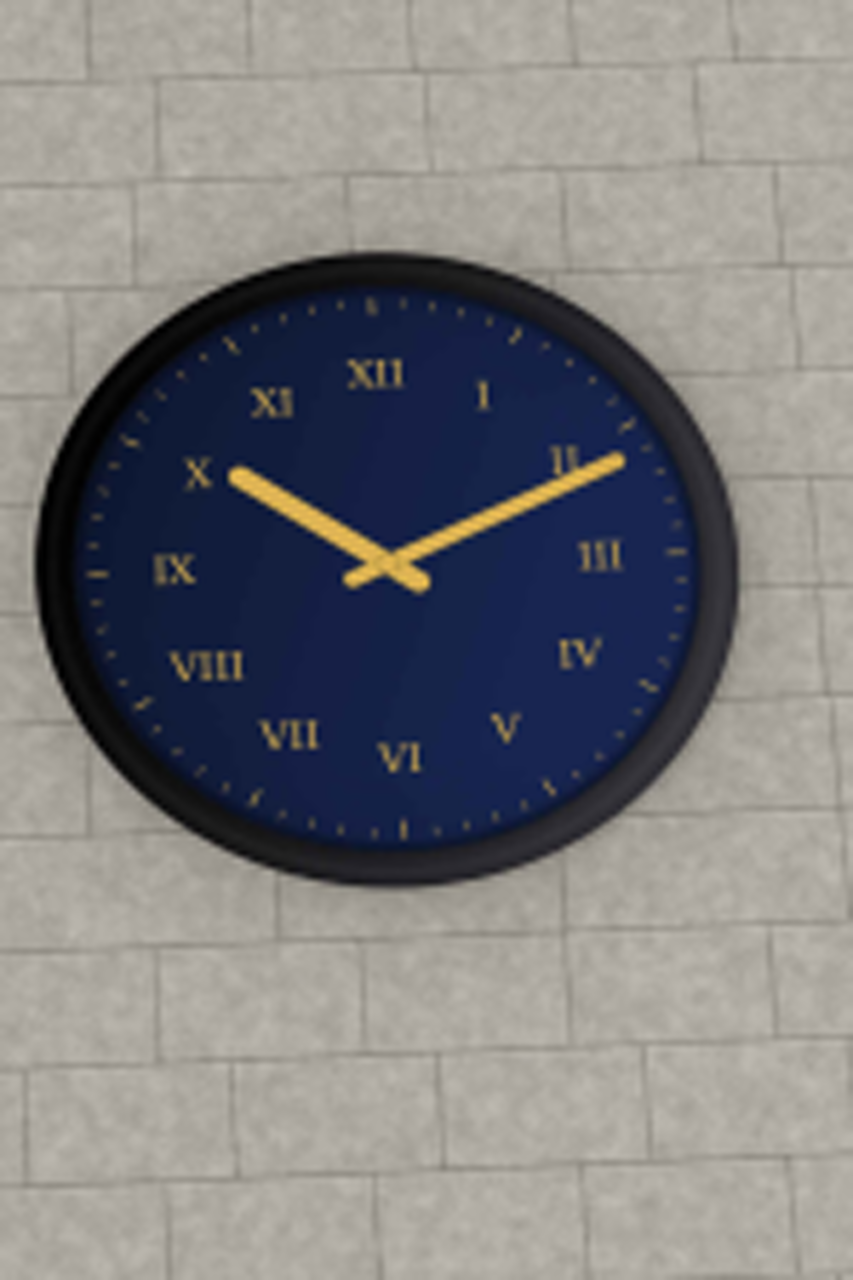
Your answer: 10 h 11 min
